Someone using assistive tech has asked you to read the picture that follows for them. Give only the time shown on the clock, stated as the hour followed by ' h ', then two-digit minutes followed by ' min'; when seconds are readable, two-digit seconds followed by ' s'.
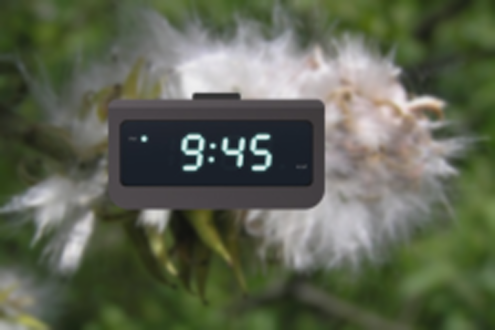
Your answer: 9 h 45 min
